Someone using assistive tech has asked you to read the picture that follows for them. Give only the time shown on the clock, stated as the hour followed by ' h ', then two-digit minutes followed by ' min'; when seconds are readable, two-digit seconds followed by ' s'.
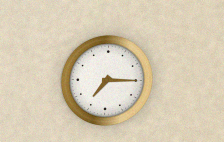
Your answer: 7 h 15 min
